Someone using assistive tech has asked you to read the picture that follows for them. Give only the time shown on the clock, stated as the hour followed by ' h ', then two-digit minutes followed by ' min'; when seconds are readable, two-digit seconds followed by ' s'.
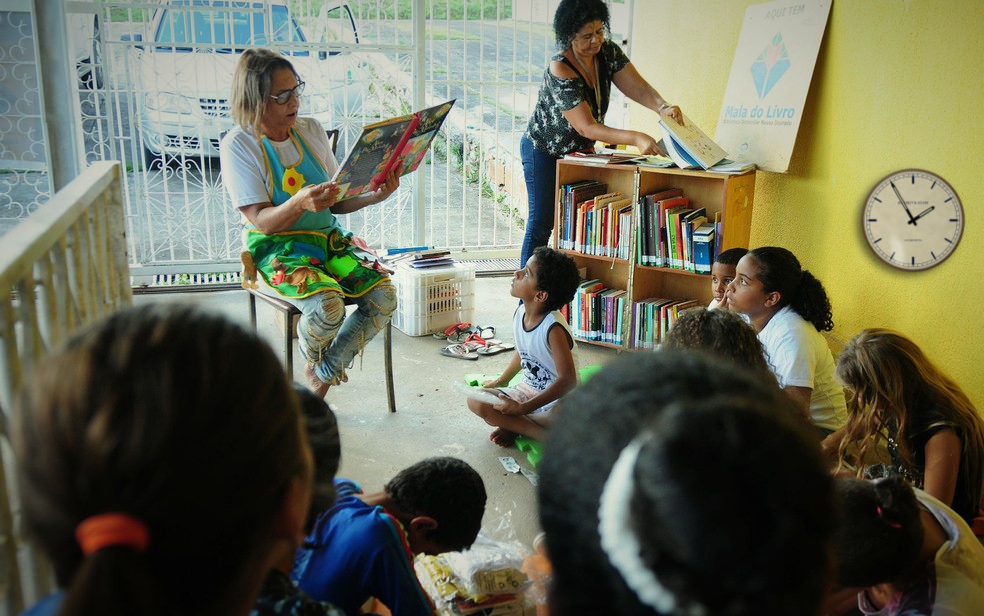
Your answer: 1 h 55 min
